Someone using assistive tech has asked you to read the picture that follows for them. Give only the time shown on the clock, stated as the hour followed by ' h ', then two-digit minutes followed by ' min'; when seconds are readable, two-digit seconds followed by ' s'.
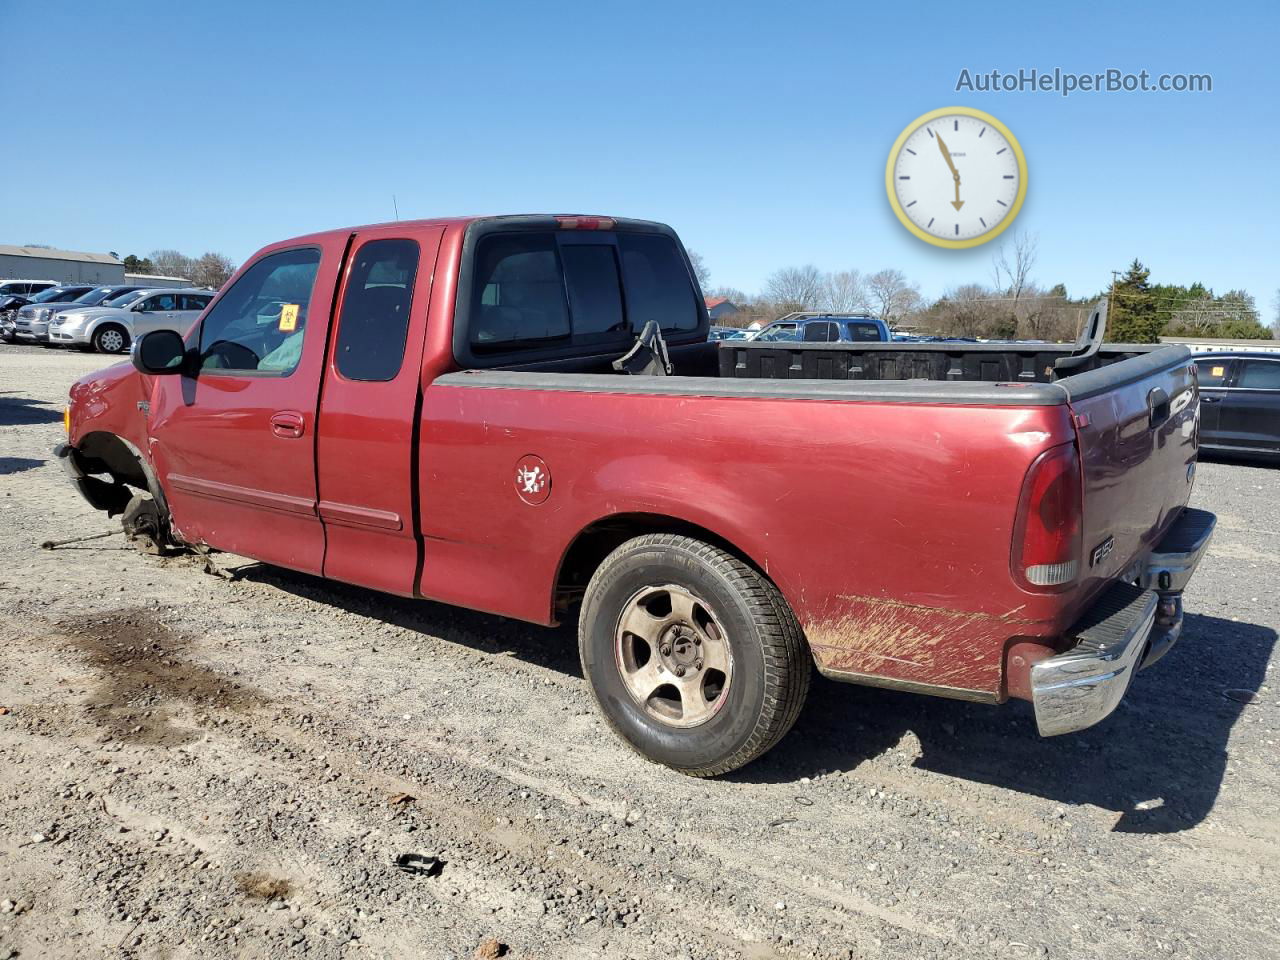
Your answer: 5 h 56 min
